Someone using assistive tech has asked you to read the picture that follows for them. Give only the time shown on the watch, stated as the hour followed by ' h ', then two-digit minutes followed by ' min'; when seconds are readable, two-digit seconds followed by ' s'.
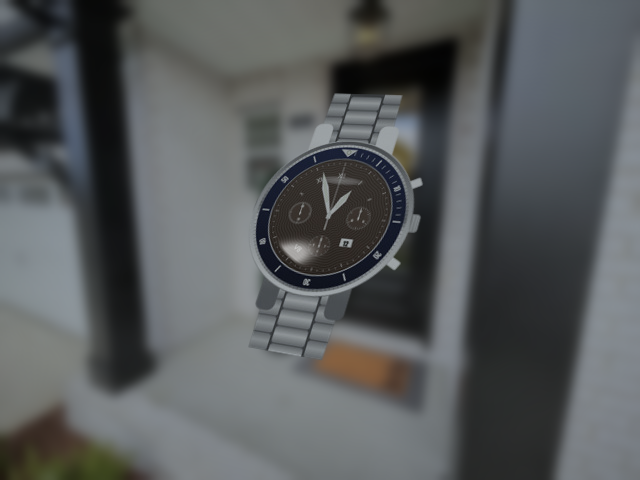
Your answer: 12 h 56 min
